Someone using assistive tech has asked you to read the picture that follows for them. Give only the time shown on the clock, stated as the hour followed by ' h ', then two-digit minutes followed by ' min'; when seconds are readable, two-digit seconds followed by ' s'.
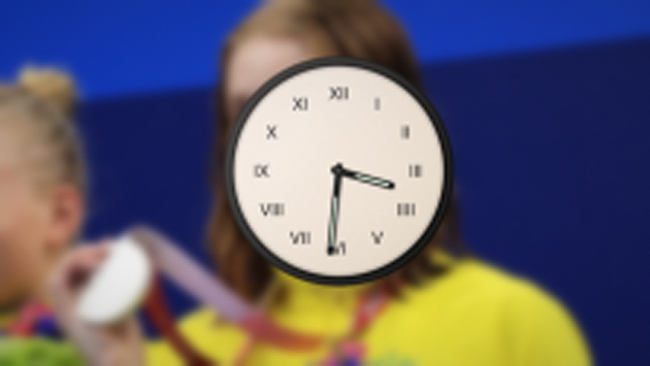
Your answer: 3 h 31 min
